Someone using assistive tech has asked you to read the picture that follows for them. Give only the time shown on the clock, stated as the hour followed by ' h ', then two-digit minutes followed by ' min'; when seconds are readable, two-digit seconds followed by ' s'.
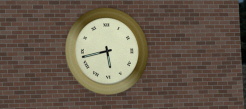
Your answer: 5 h 43 min
